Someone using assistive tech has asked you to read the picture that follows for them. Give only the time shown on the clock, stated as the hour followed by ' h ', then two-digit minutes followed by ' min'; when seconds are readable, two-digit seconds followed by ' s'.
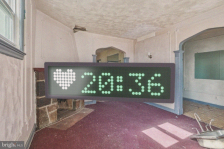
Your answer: 20 h 36 min
